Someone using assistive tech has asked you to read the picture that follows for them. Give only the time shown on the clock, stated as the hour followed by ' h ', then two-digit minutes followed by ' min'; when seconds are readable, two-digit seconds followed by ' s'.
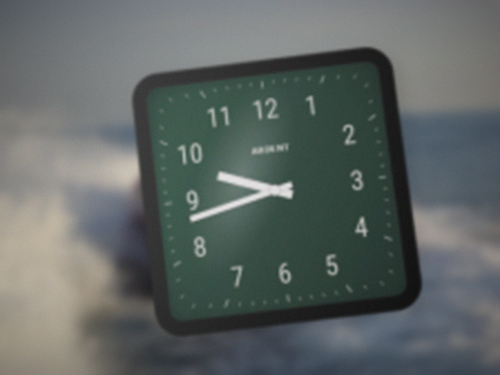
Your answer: 9 h 43 min
